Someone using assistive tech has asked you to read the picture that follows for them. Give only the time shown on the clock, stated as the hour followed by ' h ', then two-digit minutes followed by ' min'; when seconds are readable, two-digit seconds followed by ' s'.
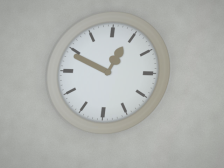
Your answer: 12 h 49 min
